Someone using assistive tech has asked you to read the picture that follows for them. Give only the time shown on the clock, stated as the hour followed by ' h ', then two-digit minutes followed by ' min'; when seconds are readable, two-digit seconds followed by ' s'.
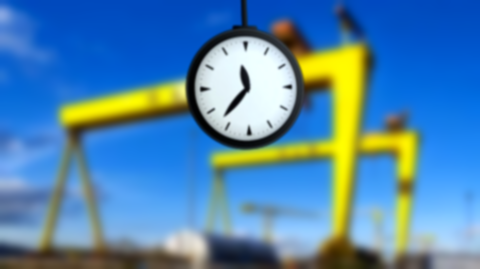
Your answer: 11 h 37 min
